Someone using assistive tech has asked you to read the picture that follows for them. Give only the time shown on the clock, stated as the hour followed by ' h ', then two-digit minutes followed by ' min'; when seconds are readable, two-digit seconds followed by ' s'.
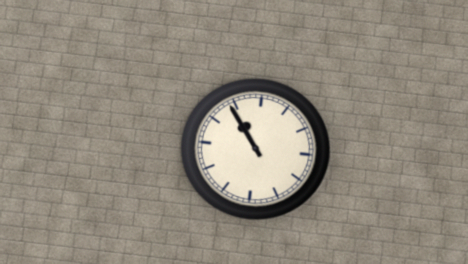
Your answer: 10 h 54 min
